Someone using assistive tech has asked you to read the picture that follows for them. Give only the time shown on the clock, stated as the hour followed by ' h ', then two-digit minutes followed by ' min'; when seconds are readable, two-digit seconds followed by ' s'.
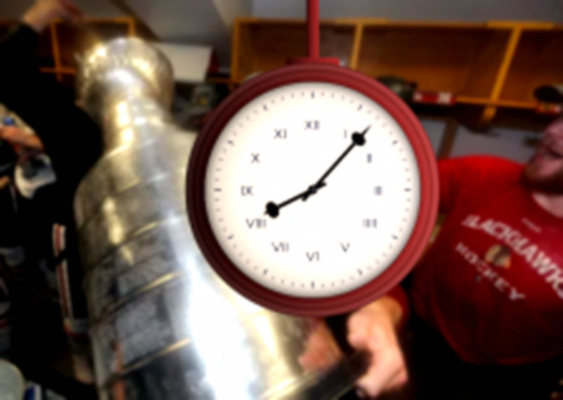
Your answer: 8 h 07 min
